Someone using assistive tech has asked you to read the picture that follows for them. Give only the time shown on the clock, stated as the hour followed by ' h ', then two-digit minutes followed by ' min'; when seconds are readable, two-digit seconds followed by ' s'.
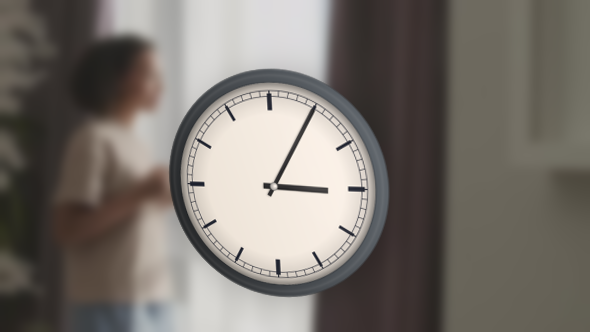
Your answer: 3 h 05 min
